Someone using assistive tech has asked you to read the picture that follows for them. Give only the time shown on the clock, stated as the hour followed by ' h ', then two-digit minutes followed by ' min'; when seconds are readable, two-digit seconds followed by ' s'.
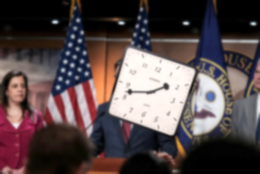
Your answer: 1 h 42 min
